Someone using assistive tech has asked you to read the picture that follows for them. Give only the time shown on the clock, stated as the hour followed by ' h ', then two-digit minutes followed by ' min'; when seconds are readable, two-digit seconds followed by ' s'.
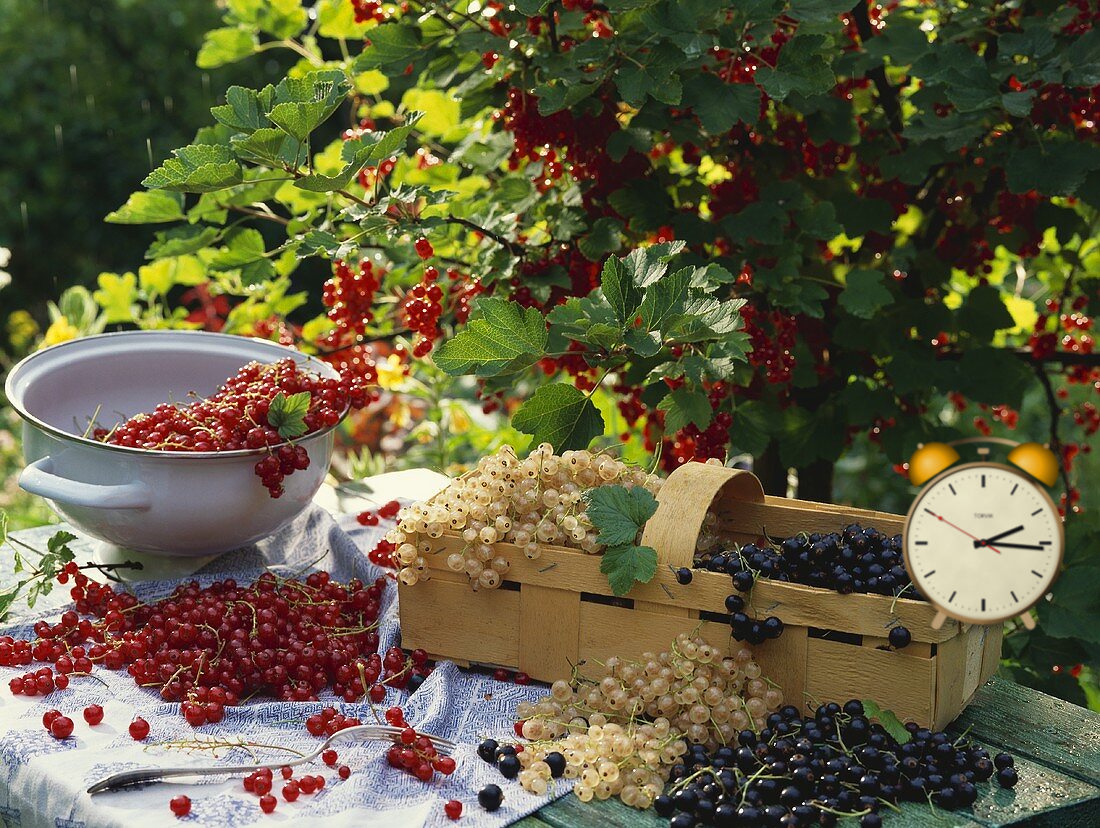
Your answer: 2 h 15 min 50 s
